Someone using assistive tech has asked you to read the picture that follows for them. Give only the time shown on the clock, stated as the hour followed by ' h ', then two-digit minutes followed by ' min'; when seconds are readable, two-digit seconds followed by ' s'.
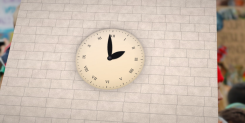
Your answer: 1 h 59 min
